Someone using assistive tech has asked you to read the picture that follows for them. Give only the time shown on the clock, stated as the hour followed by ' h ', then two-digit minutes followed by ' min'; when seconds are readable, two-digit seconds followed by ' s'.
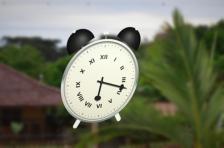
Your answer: 6 h 18 min
